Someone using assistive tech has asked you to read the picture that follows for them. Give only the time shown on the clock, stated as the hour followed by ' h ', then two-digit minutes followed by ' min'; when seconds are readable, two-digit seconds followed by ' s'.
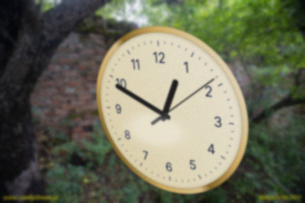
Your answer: 12 h 49 min 09 s
